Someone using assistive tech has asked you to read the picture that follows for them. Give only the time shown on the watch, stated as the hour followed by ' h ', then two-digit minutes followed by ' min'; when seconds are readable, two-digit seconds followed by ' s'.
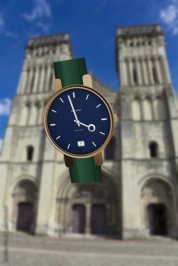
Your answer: 3 h 58 min
